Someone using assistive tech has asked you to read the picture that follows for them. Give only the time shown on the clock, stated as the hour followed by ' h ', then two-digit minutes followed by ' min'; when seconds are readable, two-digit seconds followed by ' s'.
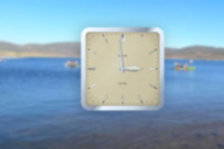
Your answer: 2 h 59 min
